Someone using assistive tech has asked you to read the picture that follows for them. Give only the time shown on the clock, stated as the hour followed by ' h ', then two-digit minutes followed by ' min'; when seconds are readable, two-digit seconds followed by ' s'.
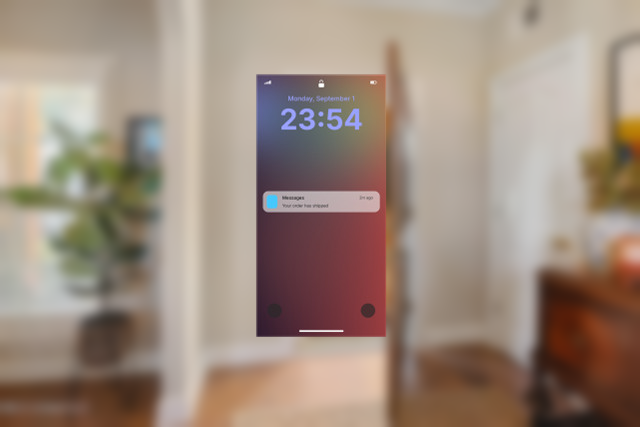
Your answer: 23 h 54 min
